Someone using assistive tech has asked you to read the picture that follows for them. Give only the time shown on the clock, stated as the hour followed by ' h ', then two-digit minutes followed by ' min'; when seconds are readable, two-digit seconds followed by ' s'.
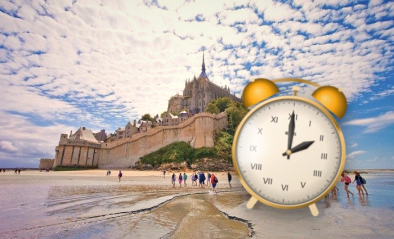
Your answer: 2 h 00 min
